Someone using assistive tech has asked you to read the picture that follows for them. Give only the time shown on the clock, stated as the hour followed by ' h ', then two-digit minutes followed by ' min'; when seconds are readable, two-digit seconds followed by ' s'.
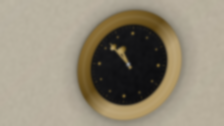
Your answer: 10 h 52 min
